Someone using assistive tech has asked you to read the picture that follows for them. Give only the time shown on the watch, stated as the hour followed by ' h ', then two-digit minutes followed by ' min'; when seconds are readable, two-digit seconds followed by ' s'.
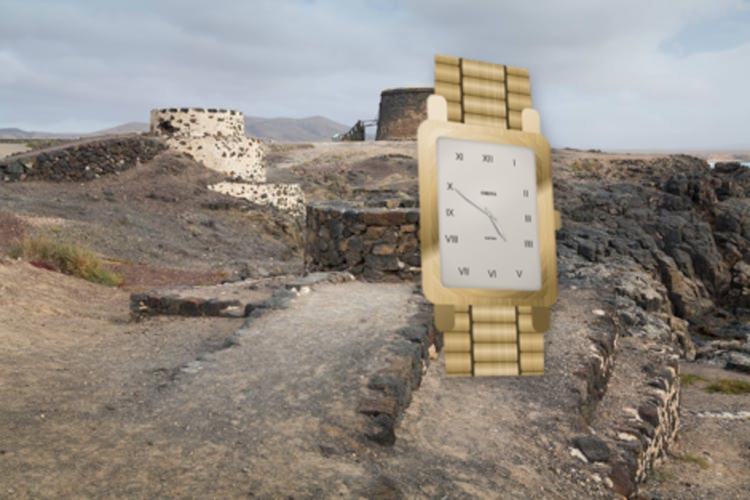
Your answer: 4 h 50 min
